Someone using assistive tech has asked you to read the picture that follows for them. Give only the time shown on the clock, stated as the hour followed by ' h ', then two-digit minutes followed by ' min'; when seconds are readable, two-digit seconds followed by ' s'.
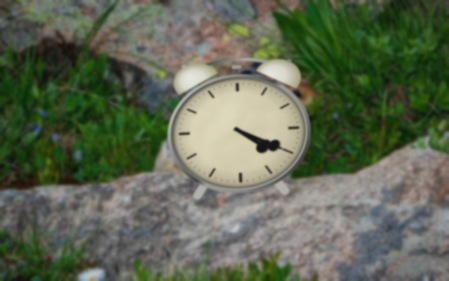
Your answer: 4 h 20 min
